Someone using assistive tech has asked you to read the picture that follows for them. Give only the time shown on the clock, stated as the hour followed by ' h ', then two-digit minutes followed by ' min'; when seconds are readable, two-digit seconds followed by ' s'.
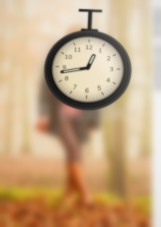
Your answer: 12 h 43 min
